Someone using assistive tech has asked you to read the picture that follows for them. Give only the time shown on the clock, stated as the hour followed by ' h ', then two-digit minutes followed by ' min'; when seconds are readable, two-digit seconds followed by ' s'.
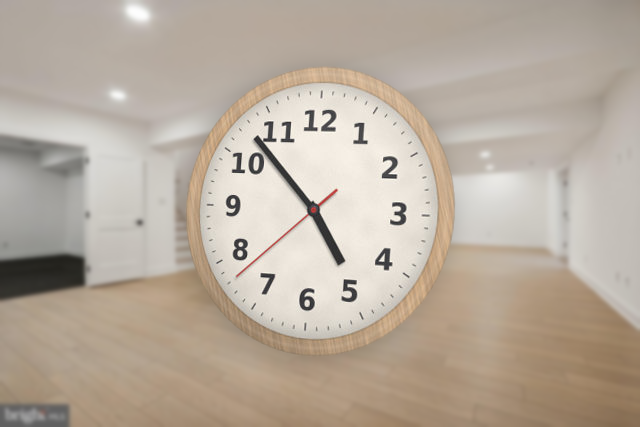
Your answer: 4 h 52 min 38 s
